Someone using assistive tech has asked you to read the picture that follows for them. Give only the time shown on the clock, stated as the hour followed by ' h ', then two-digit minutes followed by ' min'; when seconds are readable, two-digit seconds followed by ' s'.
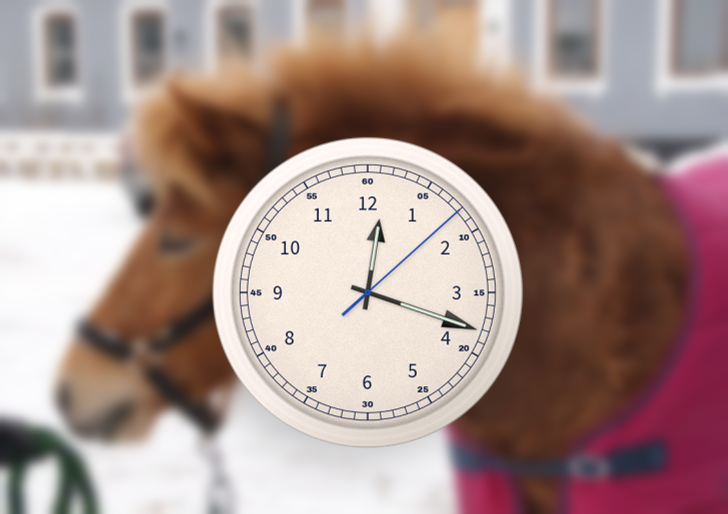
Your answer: 12 h 18 min 08 s
